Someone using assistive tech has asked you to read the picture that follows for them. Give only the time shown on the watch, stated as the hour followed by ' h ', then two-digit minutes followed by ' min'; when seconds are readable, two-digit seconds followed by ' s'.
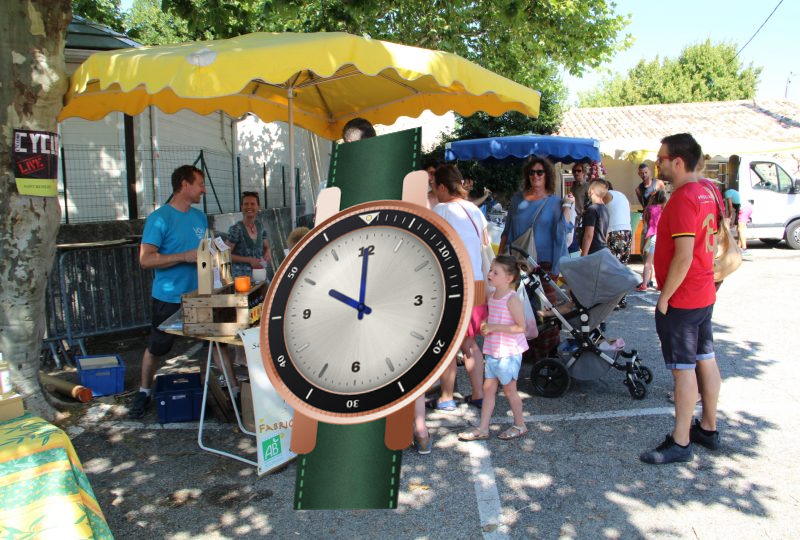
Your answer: 10 h 00 min
